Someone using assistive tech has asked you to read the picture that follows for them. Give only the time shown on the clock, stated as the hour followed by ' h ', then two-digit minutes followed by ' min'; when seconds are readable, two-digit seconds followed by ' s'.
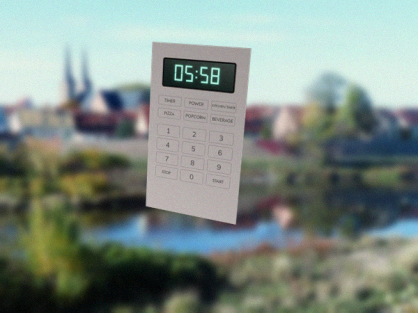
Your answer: 5 h 58 min
